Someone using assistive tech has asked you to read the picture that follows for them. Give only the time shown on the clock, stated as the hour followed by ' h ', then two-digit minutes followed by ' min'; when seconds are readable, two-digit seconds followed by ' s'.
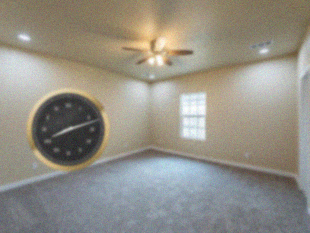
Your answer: 8 h 12 min
